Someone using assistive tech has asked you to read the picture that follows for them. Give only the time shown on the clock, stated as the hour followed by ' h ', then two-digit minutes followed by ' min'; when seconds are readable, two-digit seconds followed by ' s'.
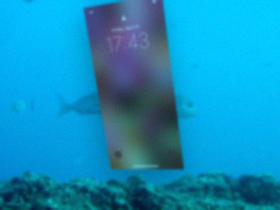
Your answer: 17 h 43 min
